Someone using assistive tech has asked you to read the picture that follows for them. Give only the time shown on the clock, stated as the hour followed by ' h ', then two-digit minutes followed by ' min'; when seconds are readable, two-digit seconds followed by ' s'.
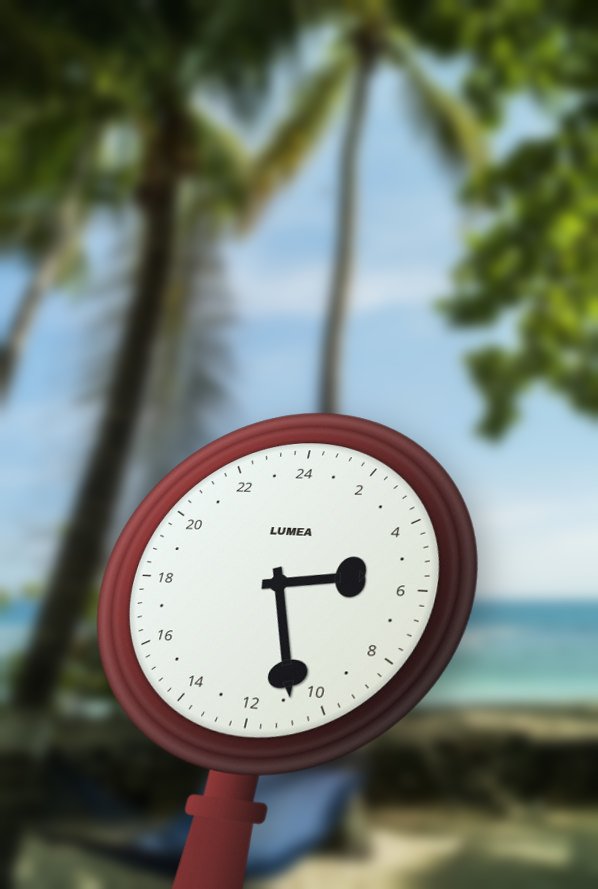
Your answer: 5 h 27 min
